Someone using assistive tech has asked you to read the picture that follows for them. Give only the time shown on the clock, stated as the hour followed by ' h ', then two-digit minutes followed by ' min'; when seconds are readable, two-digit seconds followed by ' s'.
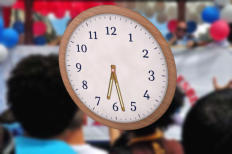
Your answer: 6 h 28 min
